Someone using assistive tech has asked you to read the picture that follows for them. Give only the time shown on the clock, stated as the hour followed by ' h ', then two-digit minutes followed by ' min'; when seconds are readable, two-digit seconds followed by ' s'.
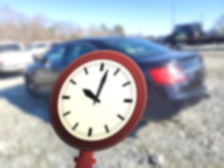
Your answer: 10 h 02 min
